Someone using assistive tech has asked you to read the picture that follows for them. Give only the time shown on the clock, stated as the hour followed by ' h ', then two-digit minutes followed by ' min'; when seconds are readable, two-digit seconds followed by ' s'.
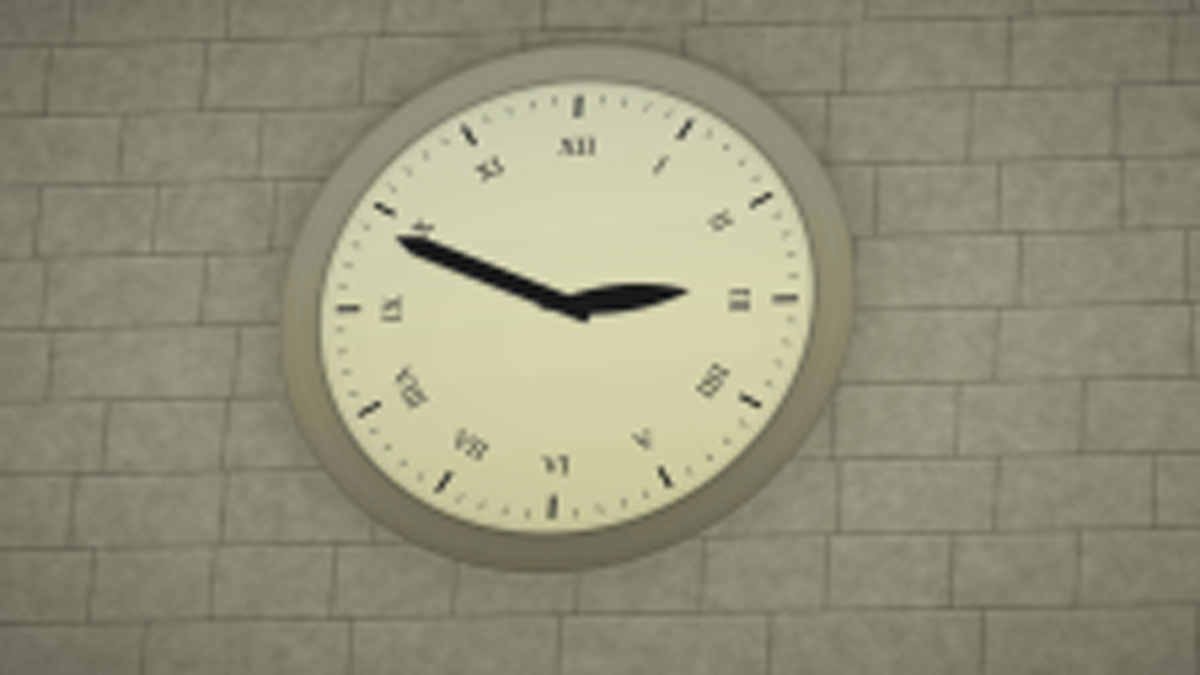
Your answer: 2 h 49 min
